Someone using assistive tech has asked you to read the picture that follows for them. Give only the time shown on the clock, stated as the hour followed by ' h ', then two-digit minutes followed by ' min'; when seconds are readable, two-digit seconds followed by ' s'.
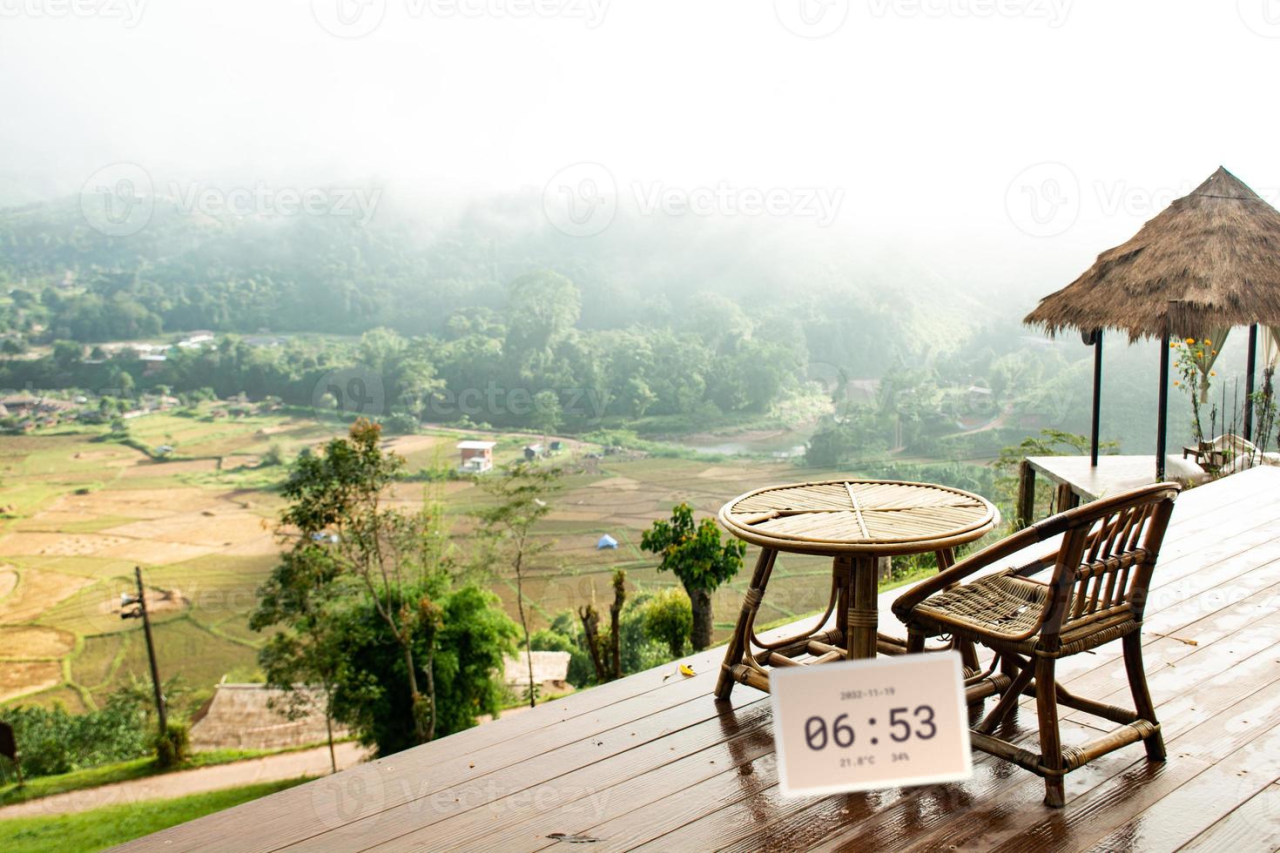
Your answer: 6 h 53 min
